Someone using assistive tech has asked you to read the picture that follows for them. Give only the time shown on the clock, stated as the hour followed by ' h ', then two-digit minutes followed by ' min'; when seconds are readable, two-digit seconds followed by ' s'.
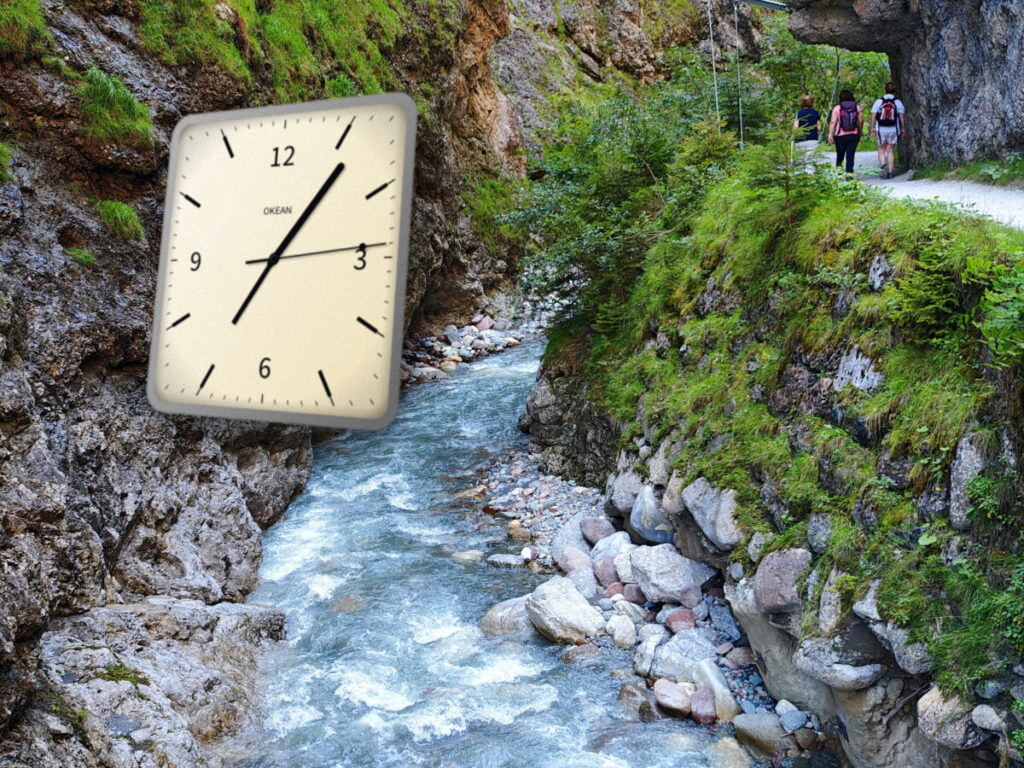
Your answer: 7 h 06 min 14 s
